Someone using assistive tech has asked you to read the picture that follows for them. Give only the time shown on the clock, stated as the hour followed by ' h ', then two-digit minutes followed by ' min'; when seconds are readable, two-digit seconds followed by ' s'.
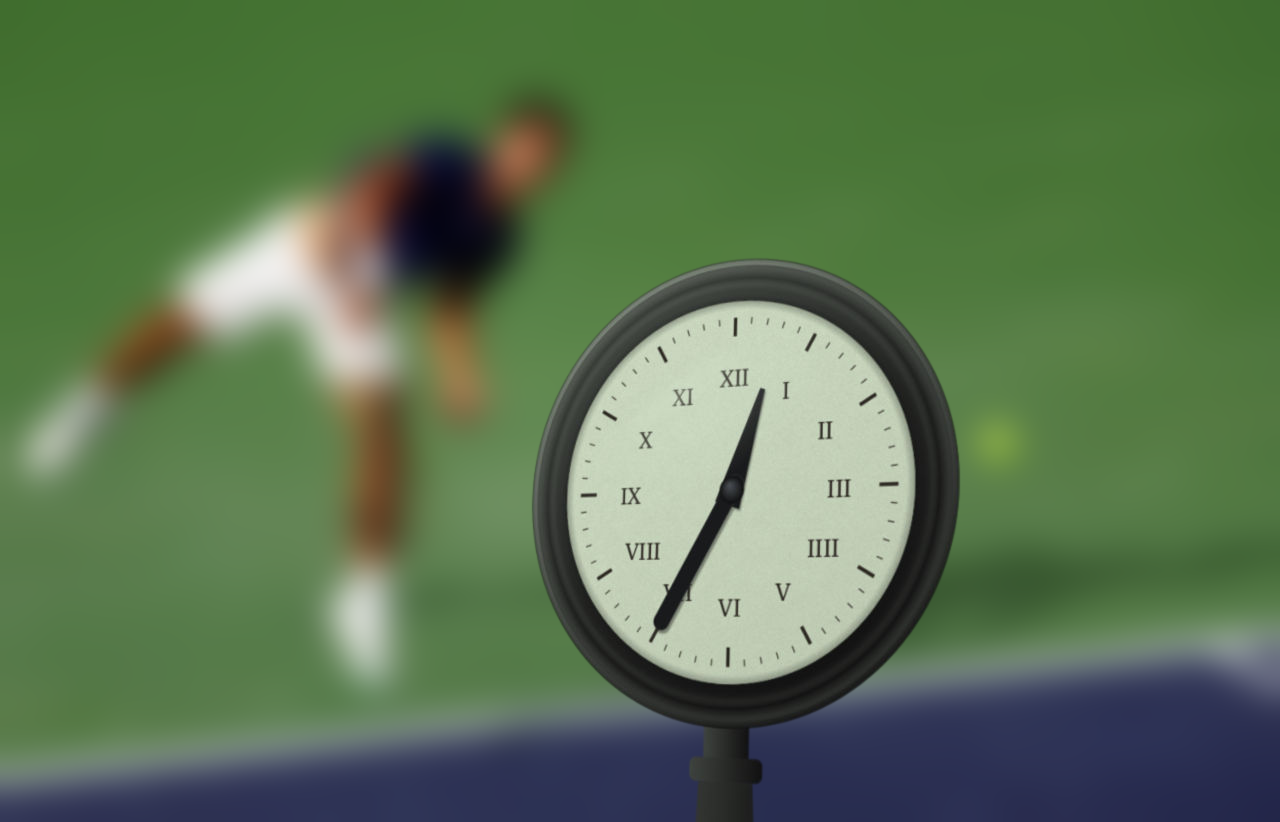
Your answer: 12 h 35 min
